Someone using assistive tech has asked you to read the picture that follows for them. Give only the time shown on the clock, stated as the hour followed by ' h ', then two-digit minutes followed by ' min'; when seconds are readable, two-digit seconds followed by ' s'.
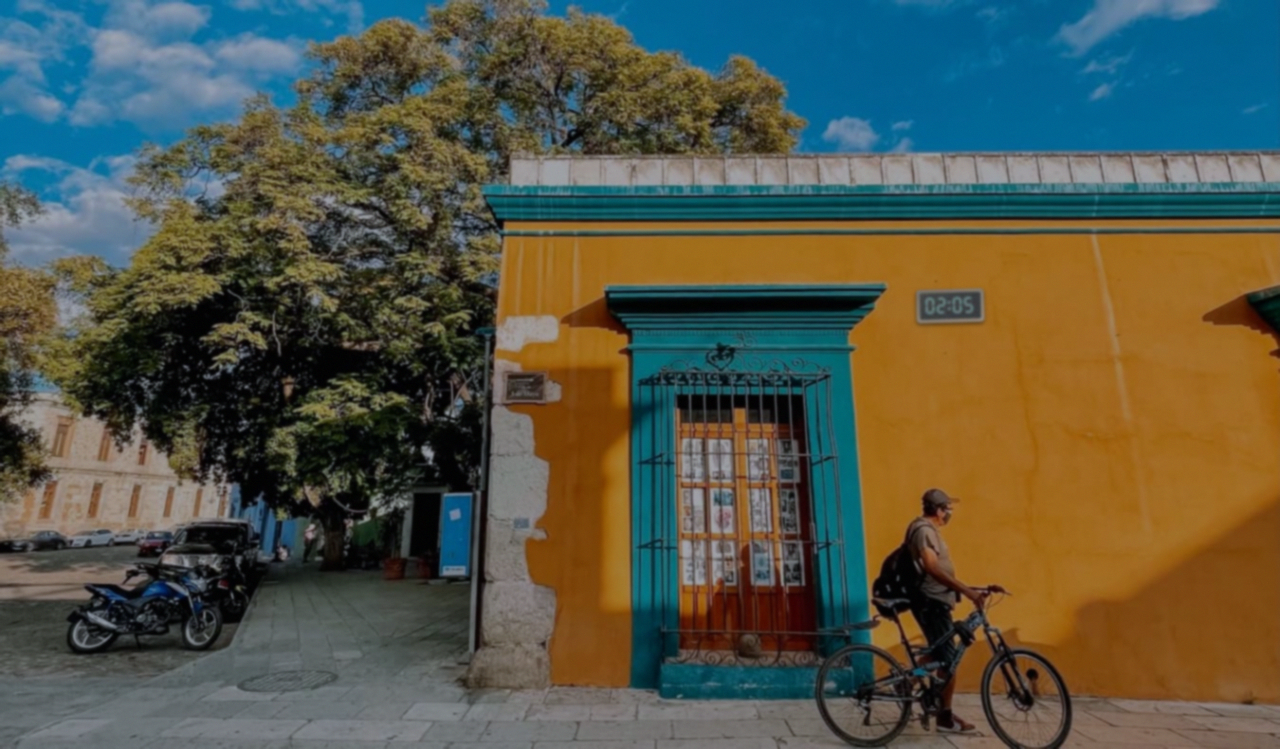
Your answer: 2 h 05 min
